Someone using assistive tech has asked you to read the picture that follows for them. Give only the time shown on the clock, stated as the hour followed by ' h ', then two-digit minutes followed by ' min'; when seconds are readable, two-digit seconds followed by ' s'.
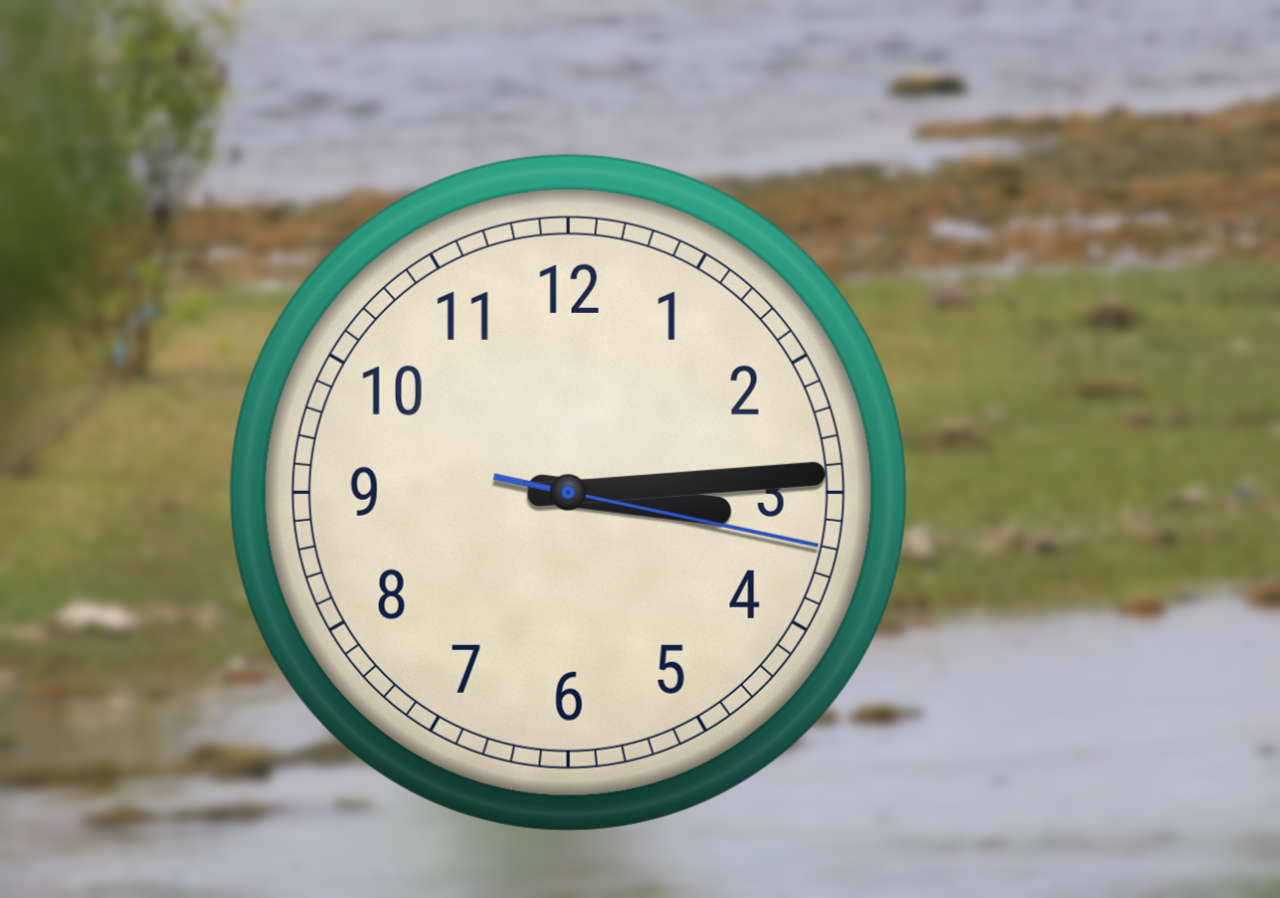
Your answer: 3 h 14 min 17 s
